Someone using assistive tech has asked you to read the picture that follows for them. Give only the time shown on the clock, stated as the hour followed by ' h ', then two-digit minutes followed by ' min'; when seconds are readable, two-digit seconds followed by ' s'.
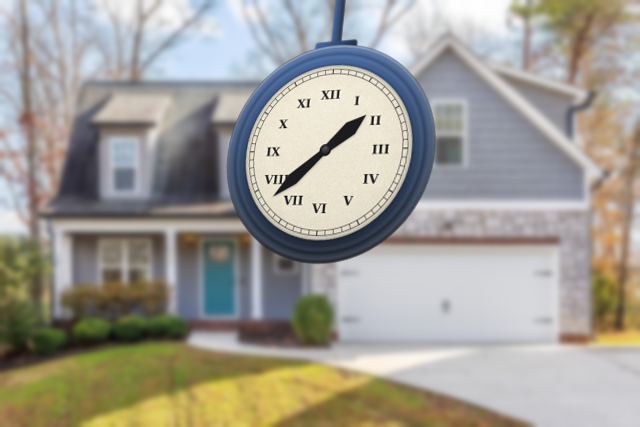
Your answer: 1 h 38 min
